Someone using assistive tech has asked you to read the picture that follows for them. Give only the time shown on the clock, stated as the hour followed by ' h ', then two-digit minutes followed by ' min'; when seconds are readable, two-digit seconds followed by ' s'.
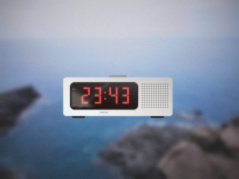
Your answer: 23 h 43 min
